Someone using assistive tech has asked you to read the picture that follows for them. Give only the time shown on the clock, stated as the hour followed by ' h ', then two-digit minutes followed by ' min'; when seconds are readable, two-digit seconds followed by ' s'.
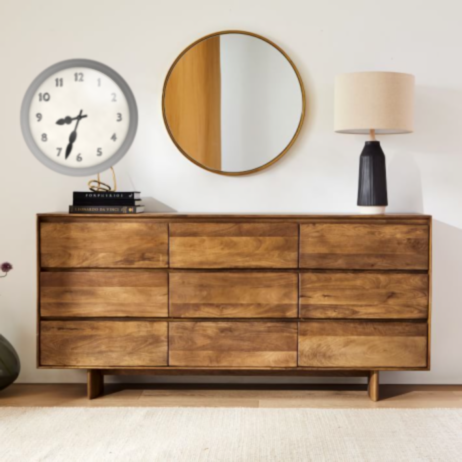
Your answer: 8 h 33 min
